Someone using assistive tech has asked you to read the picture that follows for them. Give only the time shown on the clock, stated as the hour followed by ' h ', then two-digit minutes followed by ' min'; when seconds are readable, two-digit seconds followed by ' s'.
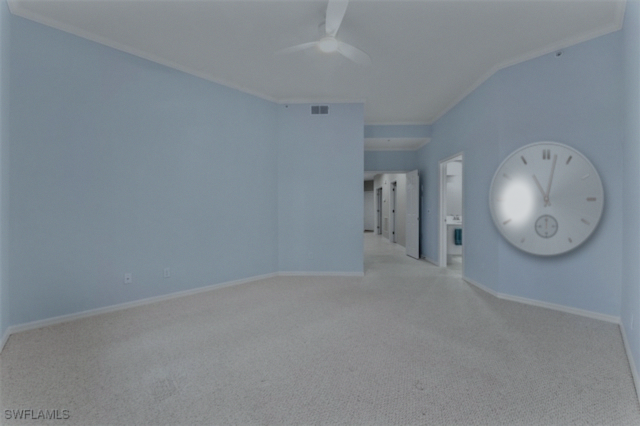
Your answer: 11 h 02 min
